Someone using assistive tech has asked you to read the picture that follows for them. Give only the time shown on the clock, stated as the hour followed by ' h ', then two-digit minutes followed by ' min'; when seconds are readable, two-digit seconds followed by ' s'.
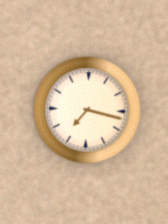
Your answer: 7 h 17 min
